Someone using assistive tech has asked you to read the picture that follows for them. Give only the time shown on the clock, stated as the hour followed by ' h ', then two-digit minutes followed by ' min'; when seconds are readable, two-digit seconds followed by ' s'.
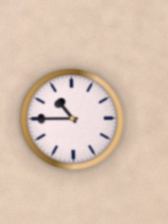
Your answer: 10 h 45 min
